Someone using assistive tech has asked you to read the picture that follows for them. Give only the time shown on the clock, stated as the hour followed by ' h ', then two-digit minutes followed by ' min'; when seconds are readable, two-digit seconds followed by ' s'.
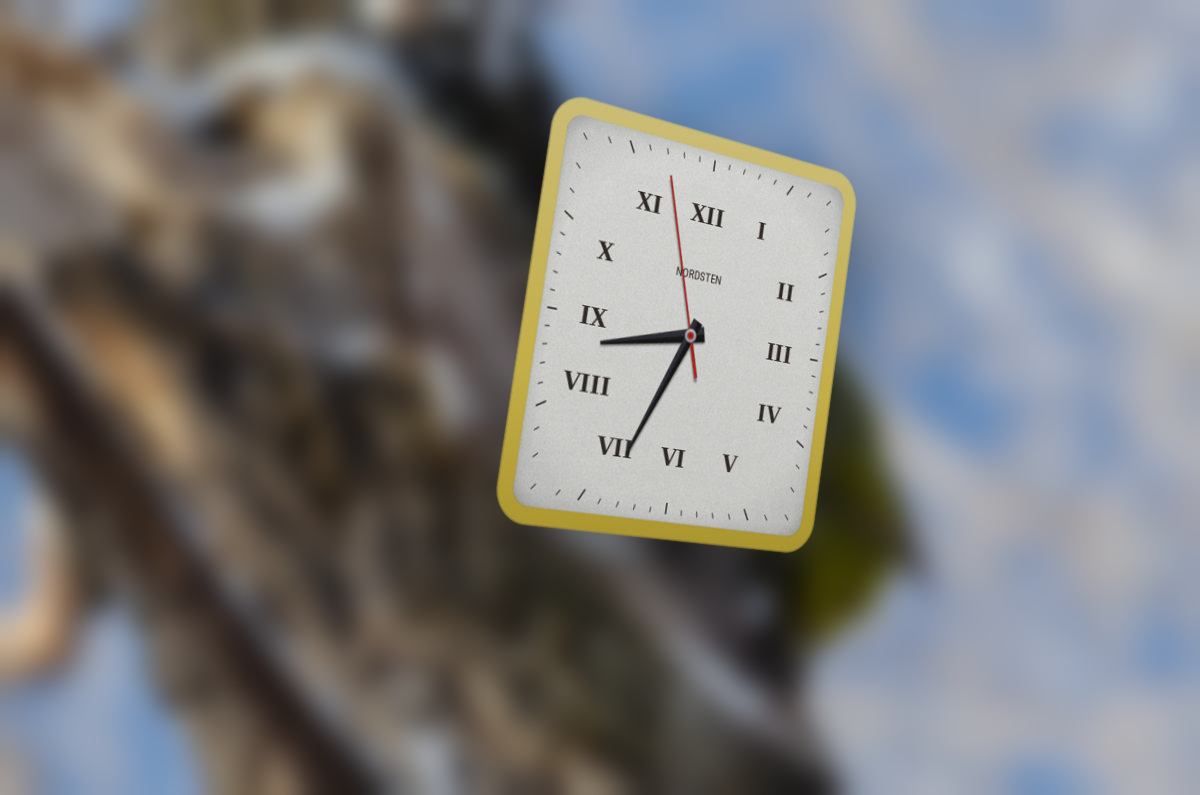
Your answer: 8 h 33 min 57 s
